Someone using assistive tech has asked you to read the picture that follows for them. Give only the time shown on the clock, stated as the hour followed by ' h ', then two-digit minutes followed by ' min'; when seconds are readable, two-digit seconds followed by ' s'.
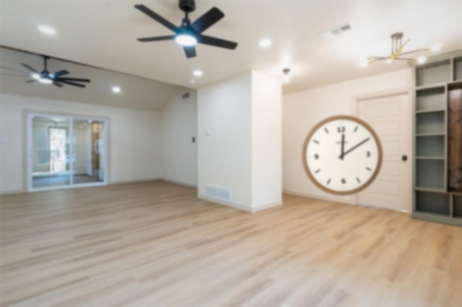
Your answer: 12 h 10 min
